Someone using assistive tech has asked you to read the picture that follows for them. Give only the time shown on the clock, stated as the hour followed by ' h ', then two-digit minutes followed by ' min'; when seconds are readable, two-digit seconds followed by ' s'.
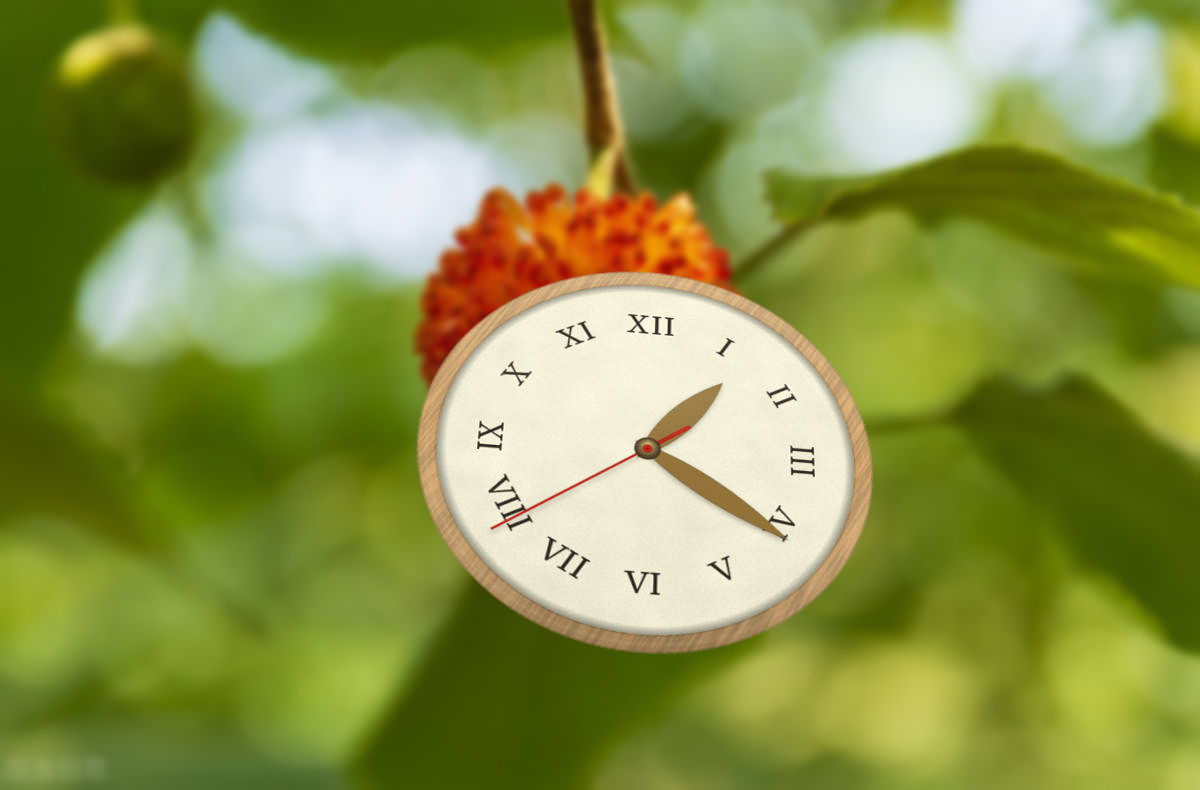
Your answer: 1 h 20 min 39 s
